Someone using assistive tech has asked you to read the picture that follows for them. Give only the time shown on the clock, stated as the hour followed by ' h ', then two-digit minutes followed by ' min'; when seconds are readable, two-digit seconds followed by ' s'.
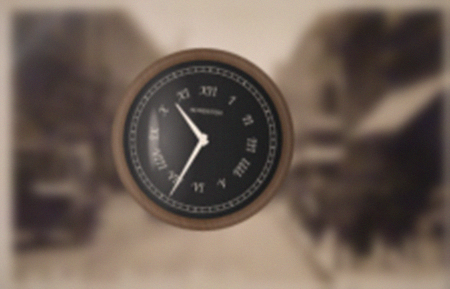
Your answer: 10 h 34 min
